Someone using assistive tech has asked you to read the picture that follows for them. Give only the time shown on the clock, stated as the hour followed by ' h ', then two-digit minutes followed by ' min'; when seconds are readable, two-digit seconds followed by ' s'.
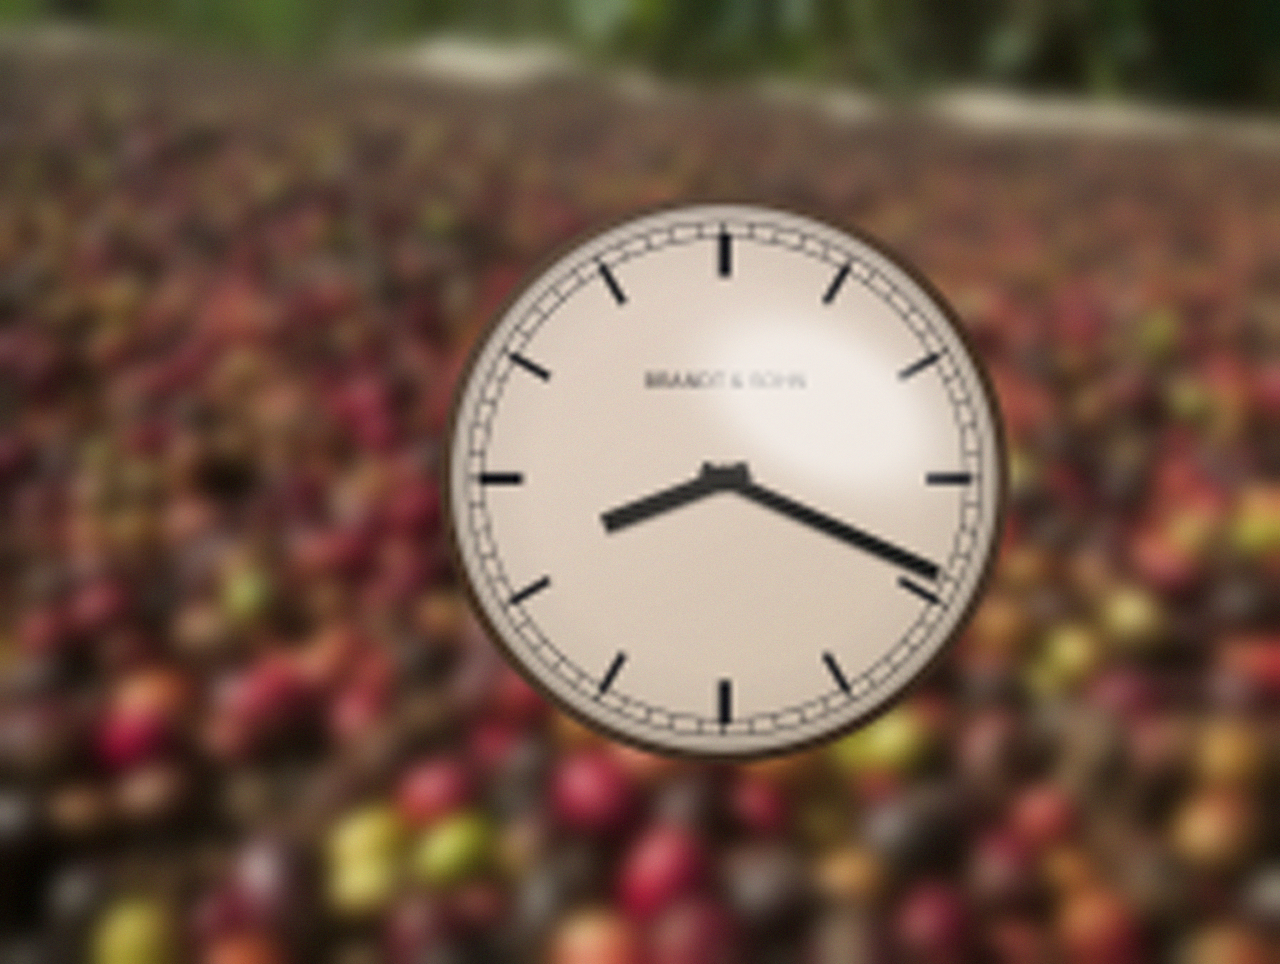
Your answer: 8 h 19 min
